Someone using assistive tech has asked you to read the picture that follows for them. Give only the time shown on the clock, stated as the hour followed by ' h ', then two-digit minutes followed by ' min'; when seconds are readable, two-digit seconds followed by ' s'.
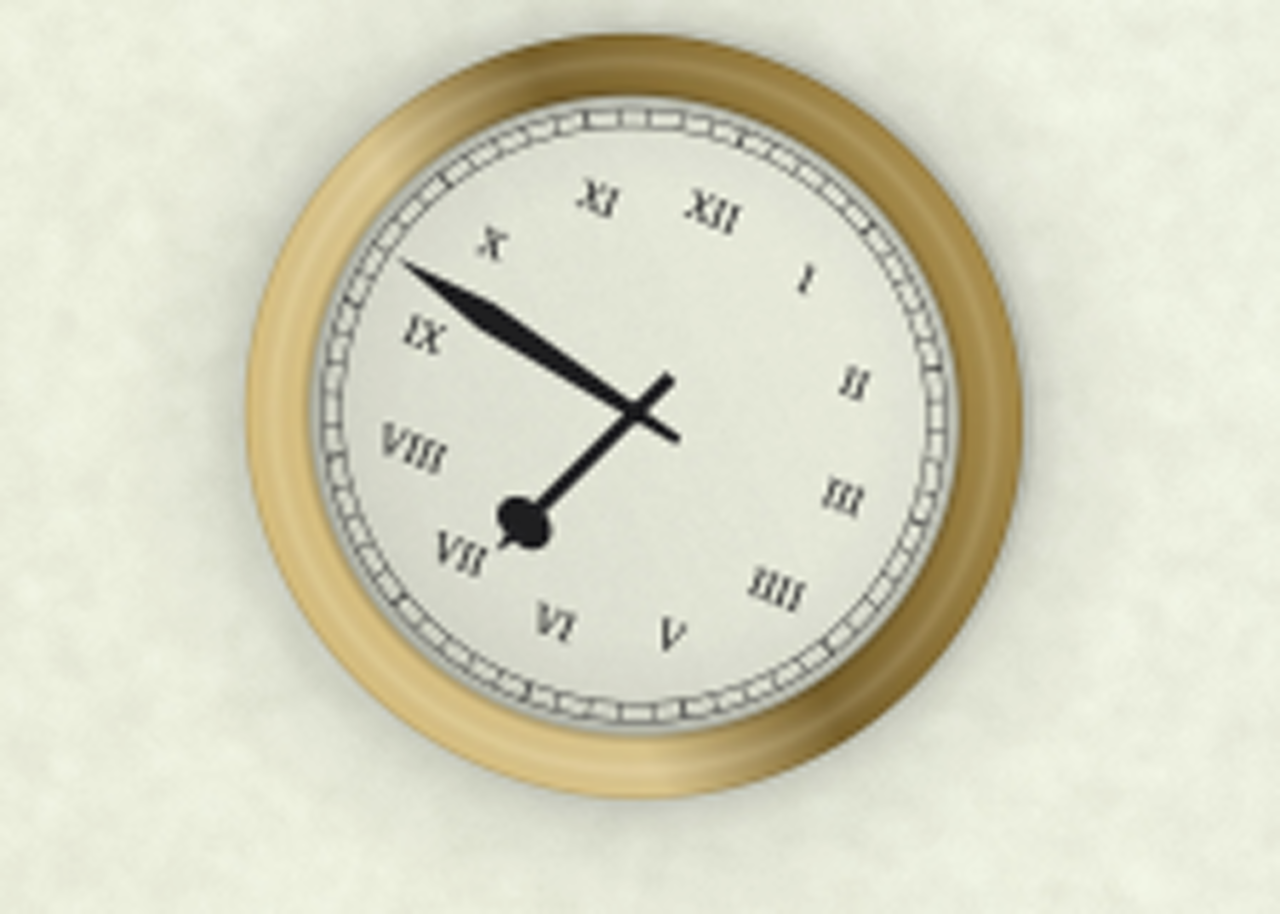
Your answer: 6 h 47 min
